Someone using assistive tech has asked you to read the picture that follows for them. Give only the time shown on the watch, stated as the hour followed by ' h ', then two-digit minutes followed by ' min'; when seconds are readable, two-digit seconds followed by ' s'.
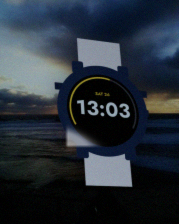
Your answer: 13 h 03 min
